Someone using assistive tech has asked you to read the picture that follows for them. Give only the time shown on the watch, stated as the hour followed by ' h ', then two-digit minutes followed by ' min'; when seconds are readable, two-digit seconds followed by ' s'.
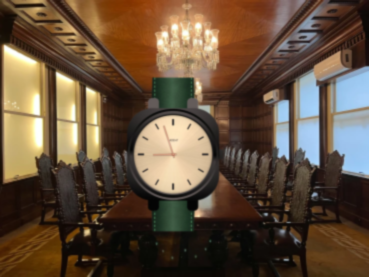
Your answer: 8 h 57 min
